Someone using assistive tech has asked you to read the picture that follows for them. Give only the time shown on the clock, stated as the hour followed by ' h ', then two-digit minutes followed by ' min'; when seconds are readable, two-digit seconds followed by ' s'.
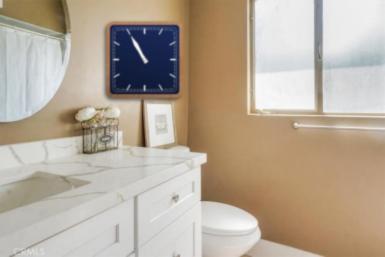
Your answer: 10 h 55 min
